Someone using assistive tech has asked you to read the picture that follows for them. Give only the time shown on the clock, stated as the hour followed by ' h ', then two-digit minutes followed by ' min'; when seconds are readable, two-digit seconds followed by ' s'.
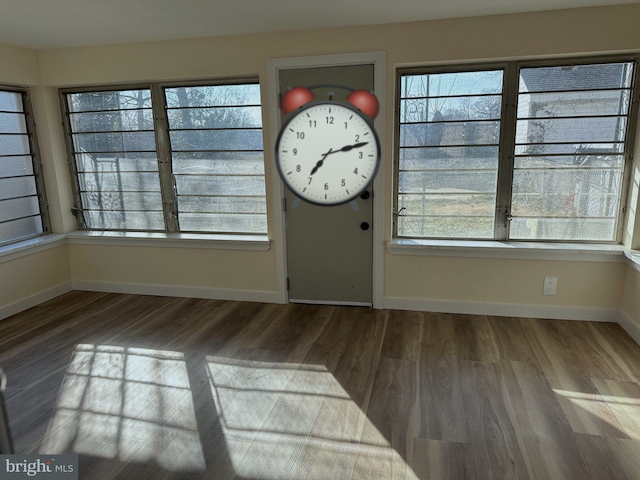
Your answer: 7 h 12 min
